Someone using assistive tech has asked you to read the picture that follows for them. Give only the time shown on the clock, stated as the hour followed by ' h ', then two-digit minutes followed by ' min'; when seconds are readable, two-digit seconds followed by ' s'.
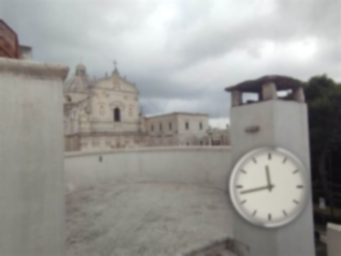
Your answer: 11 h 43 min
